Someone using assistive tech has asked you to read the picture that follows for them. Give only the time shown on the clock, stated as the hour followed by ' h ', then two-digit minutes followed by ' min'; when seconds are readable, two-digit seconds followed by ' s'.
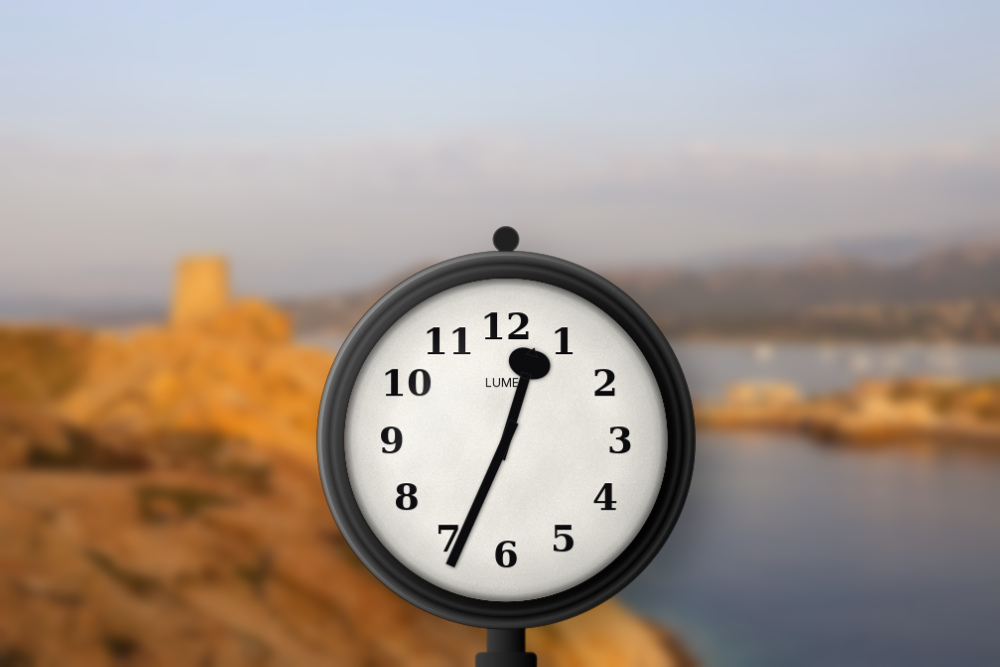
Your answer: 12 h 34 min
